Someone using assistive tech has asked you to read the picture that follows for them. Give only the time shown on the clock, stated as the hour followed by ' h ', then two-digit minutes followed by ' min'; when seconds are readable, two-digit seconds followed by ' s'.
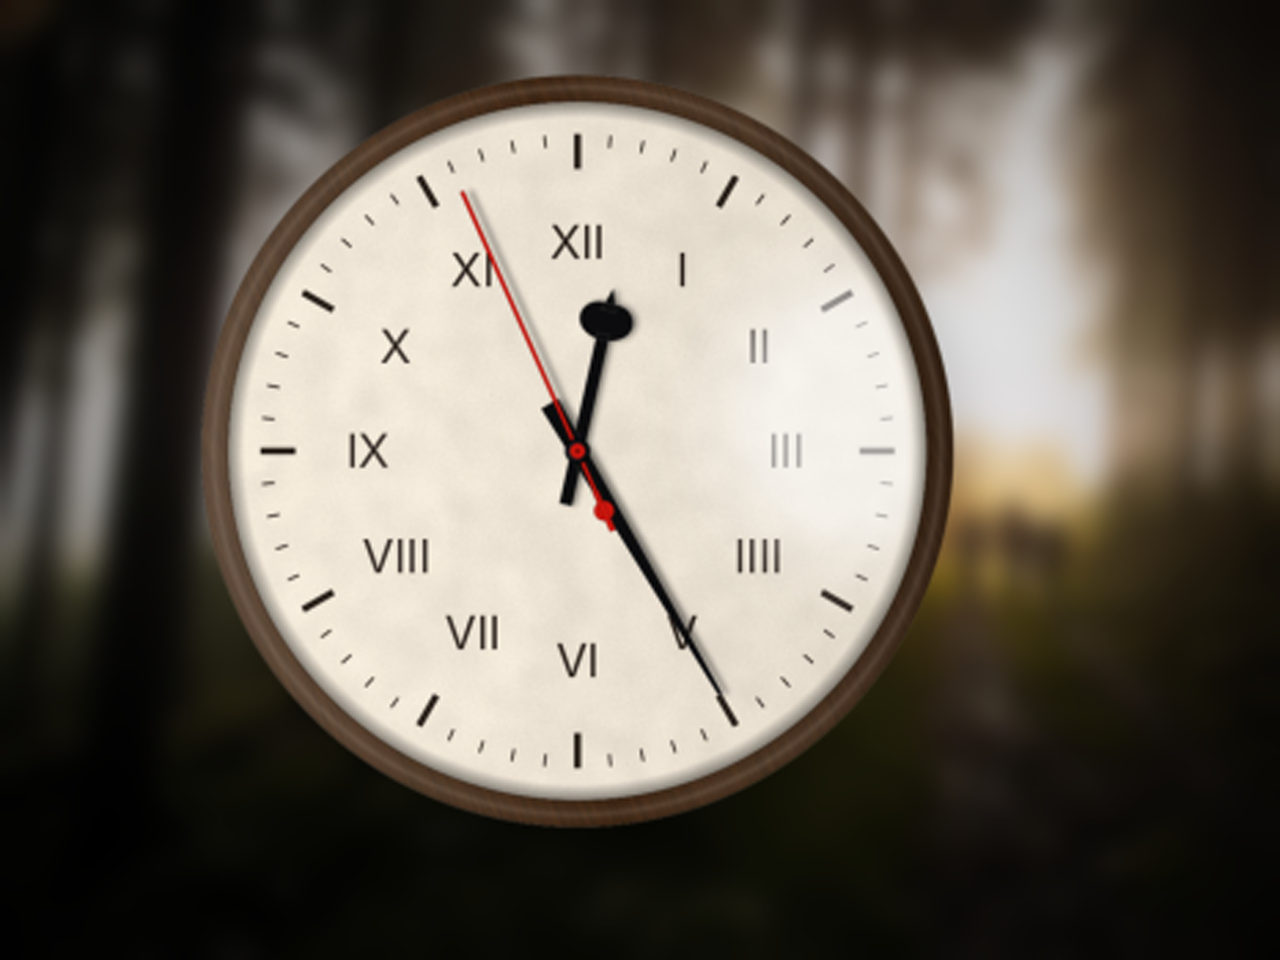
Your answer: 12 h 24 min 56 s
